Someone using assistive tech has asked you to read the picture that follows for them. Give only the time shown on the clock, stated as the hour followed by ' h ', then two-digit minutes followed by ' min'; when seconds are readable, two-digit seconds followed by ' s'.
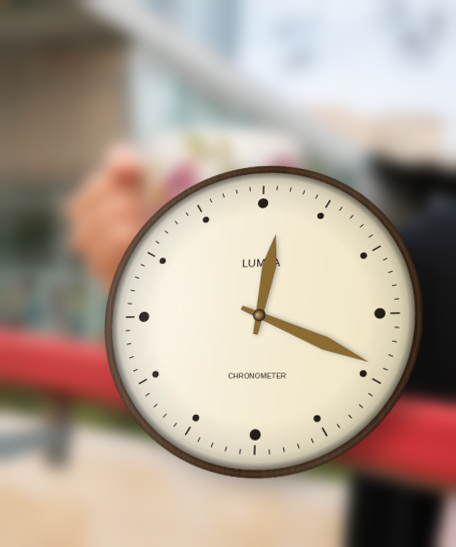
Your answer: 12 h 19 min
